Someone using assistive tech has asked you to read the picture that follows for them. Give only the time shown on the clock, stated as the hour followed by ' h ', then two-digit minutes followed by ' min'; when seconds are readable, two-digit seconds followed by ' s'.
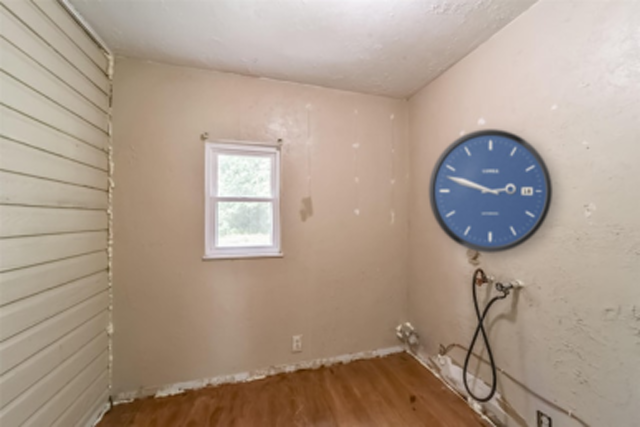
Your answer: 2 h 48 min
